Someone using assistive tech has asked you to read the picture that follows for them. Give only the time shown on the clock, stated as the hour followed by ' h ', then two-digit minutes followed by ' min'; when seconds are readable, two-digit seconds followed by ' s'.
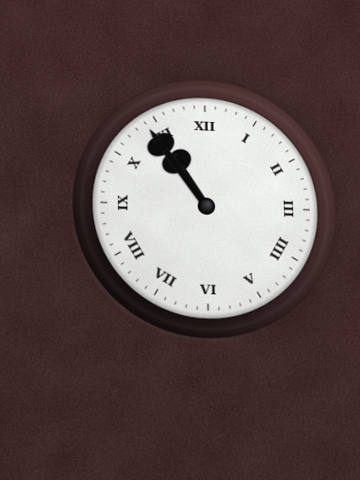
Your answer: 10 h 54 min
